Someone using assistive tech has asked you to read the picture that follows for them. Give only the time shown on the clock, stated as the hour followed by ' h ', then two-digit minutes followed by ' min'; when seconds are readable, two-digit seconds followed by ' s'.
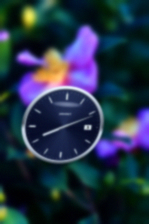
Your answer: 8 h 11 min
